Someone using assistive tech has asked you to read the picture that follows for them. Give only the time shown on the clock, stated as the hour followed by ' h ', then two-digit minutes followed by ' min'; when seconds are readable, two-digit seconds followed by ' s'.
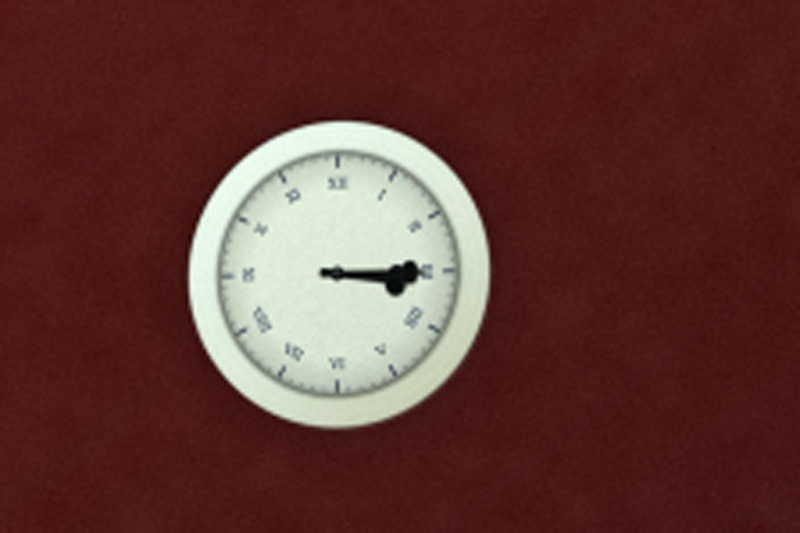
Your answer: 3 h 15 min
